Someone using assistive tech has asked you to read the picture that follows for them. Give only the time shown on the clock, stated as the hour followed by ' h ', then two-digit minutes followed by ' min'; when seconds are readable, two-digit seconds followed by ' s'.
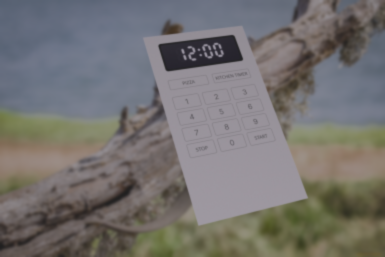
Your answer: 12 h 00 min
